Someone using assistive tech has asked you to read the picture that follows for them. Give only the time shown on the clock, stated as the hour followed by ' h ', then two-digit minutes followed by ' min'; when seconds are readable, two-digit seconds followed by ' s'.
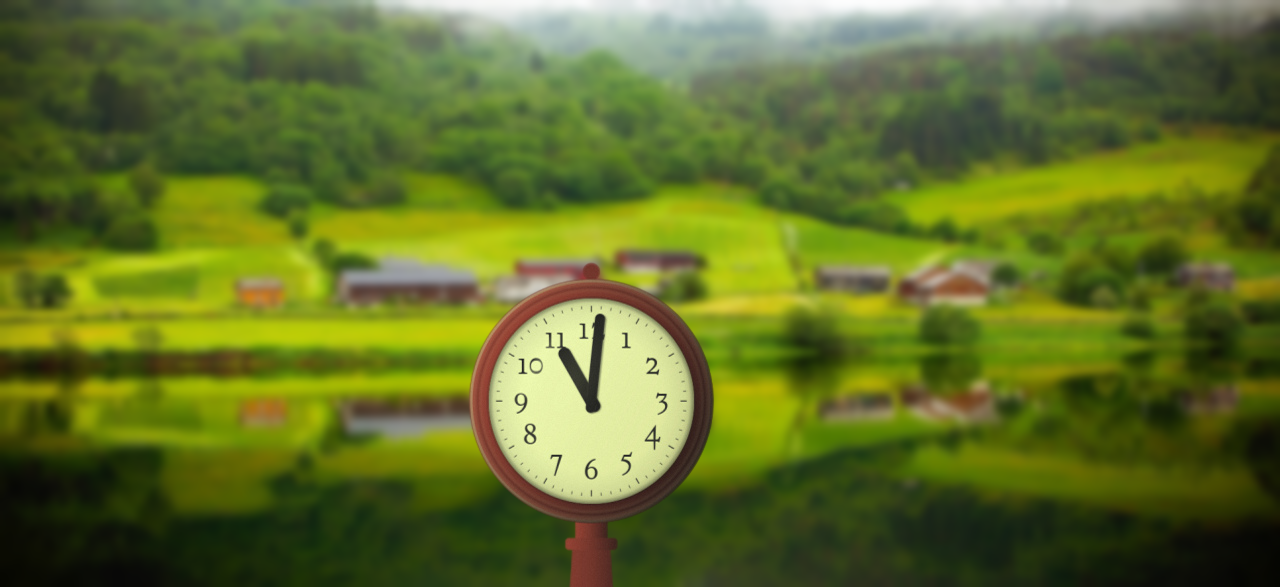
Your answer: 11 h 01 min
